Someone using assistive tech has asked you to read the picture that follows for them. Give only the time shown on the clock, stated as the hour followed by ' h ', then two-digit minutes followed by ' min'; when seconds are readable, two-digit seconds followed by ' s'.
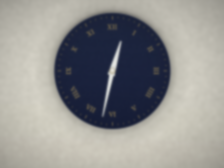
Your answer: 12 h 32 min
